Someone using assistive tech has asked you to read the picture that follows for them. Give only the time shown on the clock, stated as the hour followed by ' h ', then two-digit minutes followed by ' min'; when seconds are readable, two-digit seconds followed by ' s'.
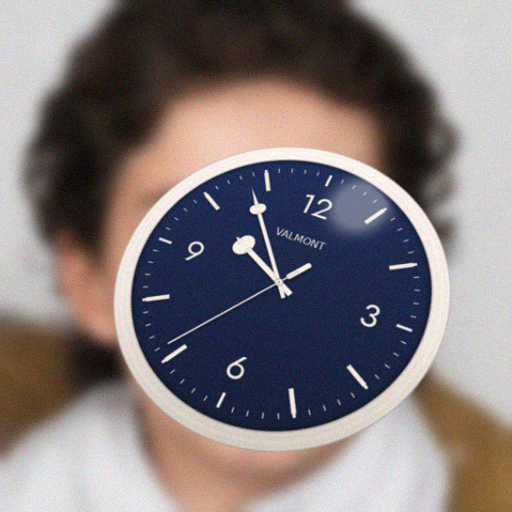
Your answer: 9 h 53 min 36 s
